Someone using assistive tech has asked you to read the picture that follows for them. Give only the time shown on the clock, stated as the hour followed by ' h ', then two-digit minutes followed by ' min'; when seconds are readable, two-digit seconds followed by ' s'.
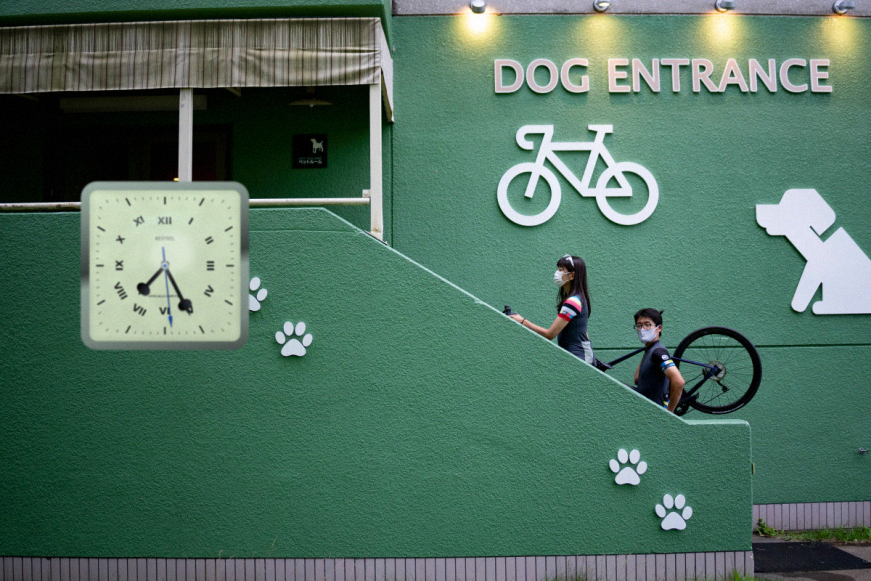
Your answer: 7 h 25 min 29 s
